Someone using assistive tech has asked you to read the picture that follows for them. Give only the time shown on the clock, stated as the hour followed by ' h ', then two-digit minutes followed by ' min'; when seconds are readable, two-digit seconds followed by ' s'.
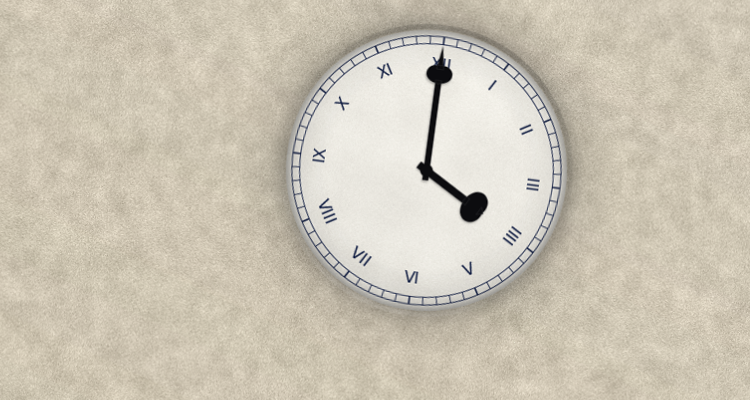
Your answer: 4 h 00 min
